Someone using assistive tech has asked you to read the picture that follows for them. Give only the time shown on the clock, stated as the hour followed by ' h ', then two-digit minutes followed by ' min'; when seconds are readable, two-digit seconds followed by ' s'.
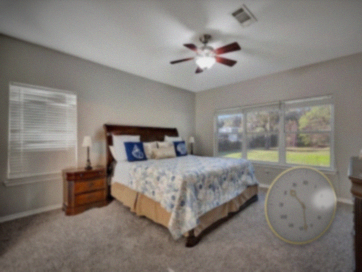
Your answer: 10 h 28 min
